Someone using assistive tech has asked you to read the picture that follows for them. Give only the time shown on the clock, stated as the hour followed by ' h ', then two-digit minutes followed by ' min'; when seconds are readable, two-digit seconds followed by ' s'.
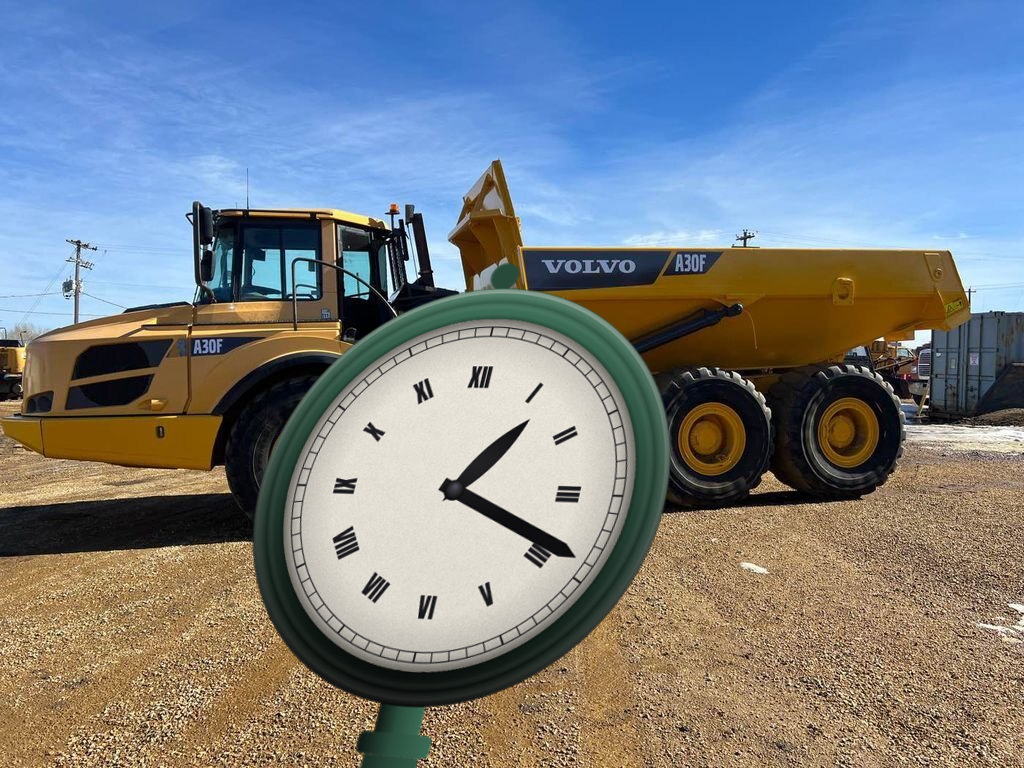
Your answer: 1 h 19 min
